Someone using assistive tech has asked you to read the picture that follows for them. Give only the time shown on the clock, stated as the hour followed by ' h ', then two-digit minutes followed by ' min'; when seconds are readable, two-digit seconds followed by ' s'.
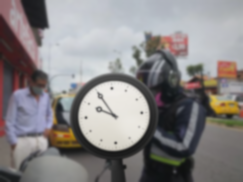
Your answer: 9 h 55 min
